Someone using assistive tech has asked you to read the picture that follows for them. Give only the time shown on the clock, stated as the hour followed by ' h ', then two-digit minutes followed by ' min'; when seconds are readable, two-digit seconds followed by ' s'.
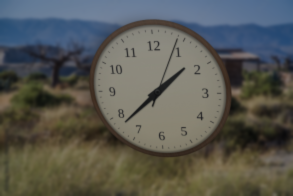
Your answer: 1 h 38 min 04 s
